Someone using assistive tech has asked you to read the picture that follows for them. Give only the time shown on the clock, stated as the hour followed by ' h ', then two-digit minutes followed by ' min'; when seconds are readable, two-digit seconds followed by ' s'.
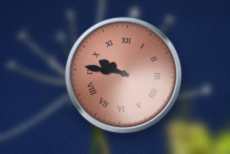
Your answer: 9 h 46 min
